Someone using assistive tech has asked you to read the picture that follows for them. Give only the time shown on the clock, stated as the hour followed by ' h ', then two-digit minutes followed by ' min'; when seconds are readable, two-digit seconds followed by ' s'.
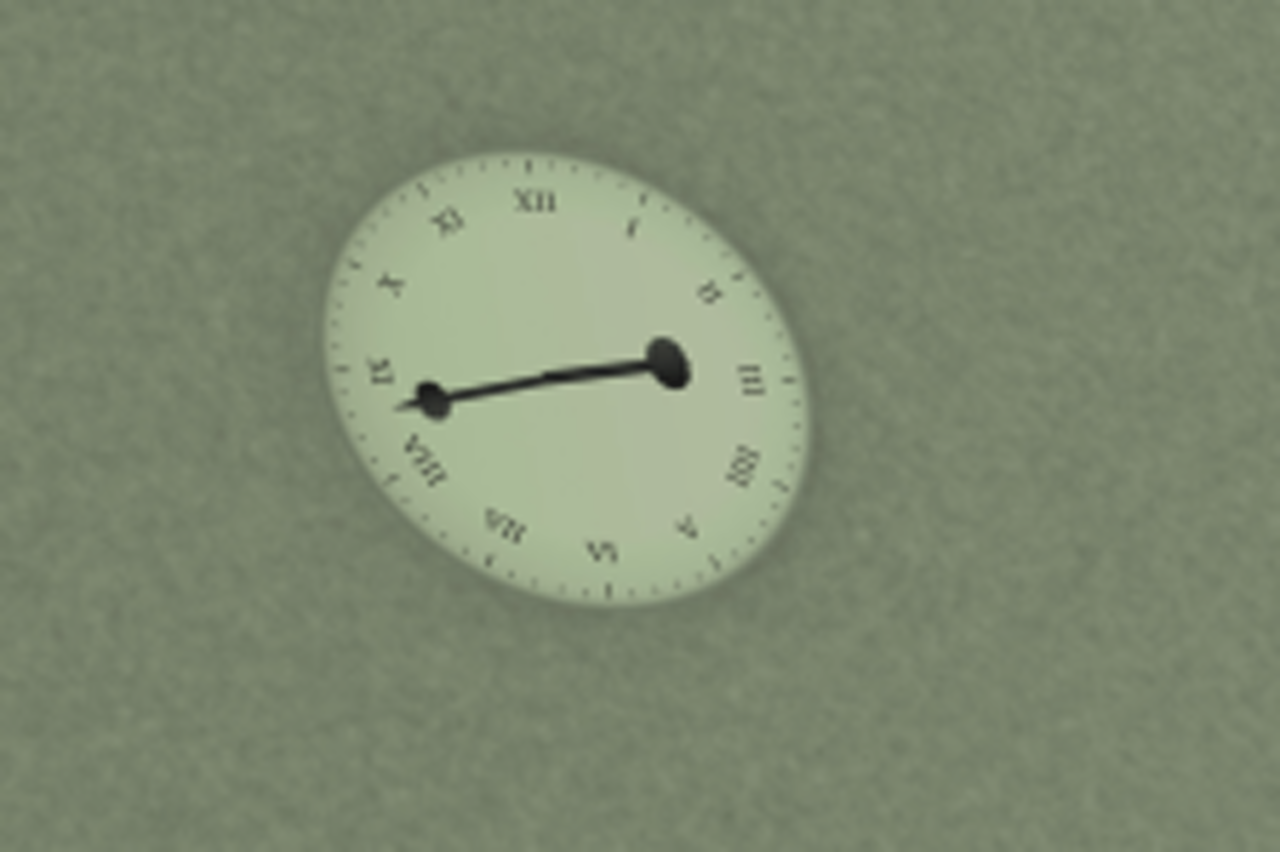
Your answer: 2 h 43 min
